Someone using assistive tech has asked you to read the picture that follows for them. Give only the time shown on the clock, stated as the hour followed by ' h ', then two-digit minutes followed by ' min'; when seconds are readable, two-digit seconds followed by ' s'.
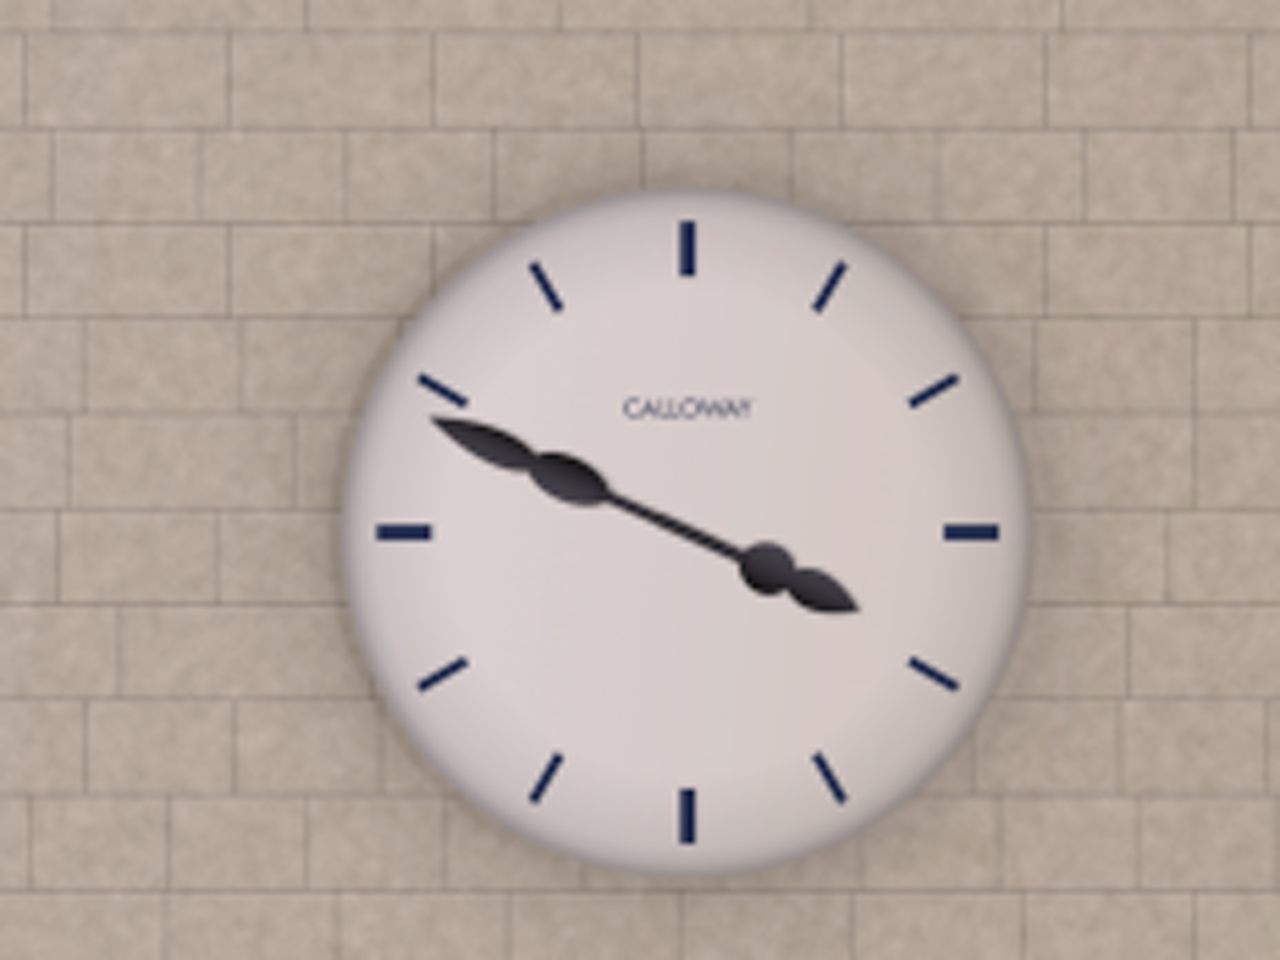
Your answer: 3 h 49 min
